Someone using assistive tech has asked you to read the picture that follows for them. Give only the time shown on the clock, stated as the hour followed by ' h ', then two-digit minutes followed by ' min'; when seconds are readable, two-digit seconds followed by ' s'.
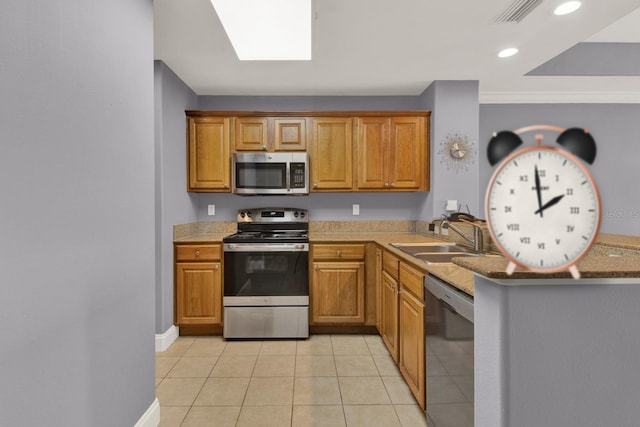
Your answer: 1 h 59 min
